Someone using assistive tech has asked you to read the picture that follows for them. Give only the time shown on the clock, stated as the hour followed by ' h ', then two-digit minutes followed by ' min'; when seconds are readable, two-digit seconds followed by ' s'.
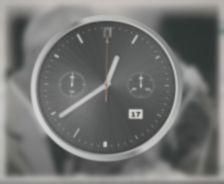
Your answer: 12 h 39 min
